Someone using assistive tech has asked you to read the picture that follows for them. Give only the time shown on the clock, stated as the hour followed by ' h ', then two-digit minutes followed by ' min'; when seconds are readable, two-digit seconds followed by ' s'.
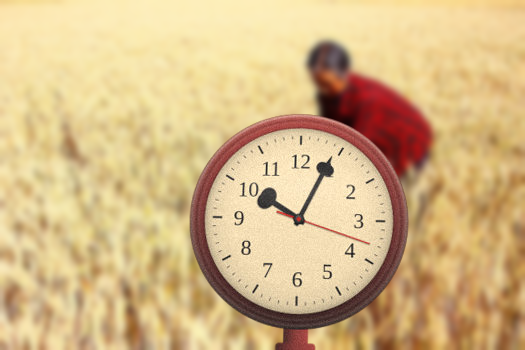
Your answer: 10 h 04 min 18 s
